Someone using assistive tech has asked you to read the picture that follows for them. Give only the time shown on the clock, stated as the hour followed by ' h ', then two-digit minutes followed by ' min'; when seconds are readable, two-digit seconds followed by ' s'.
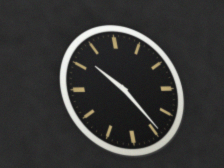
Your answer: 10 h 24 min
